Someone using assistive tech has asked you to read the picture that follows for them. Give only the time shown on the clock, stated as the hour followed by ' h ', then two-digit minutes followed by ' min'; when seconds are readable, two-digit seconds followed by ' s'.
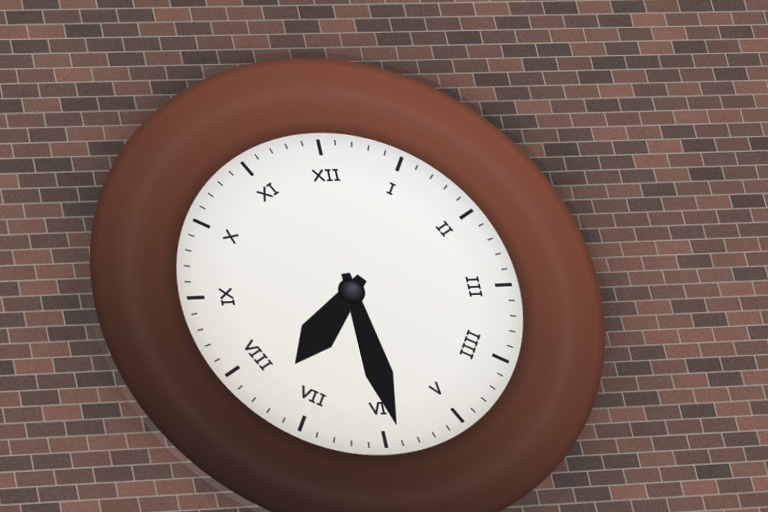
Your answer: 7 h 29 min
